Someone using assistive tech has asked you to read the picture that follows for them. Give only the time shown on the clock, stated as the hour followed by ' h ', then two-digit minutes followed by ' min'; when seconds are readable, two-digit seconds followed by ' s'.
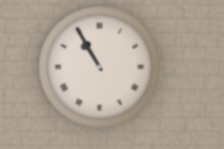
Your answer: 10 h 55 min
